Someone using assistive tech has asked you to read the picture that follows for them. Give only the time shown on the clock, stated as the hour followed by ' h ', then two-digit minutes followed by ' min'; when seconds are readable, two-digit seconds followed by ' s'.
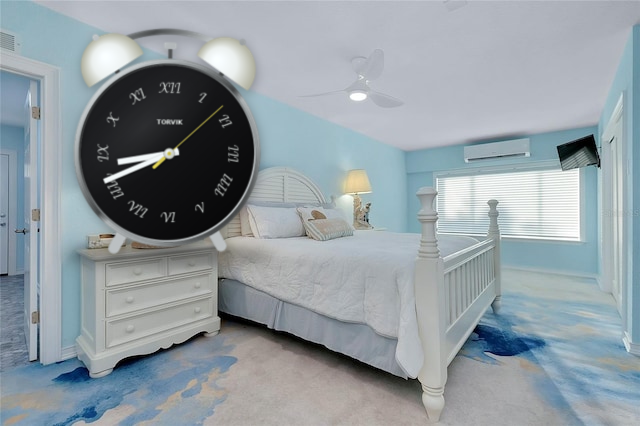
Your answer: 8 h 41 min 08 s
